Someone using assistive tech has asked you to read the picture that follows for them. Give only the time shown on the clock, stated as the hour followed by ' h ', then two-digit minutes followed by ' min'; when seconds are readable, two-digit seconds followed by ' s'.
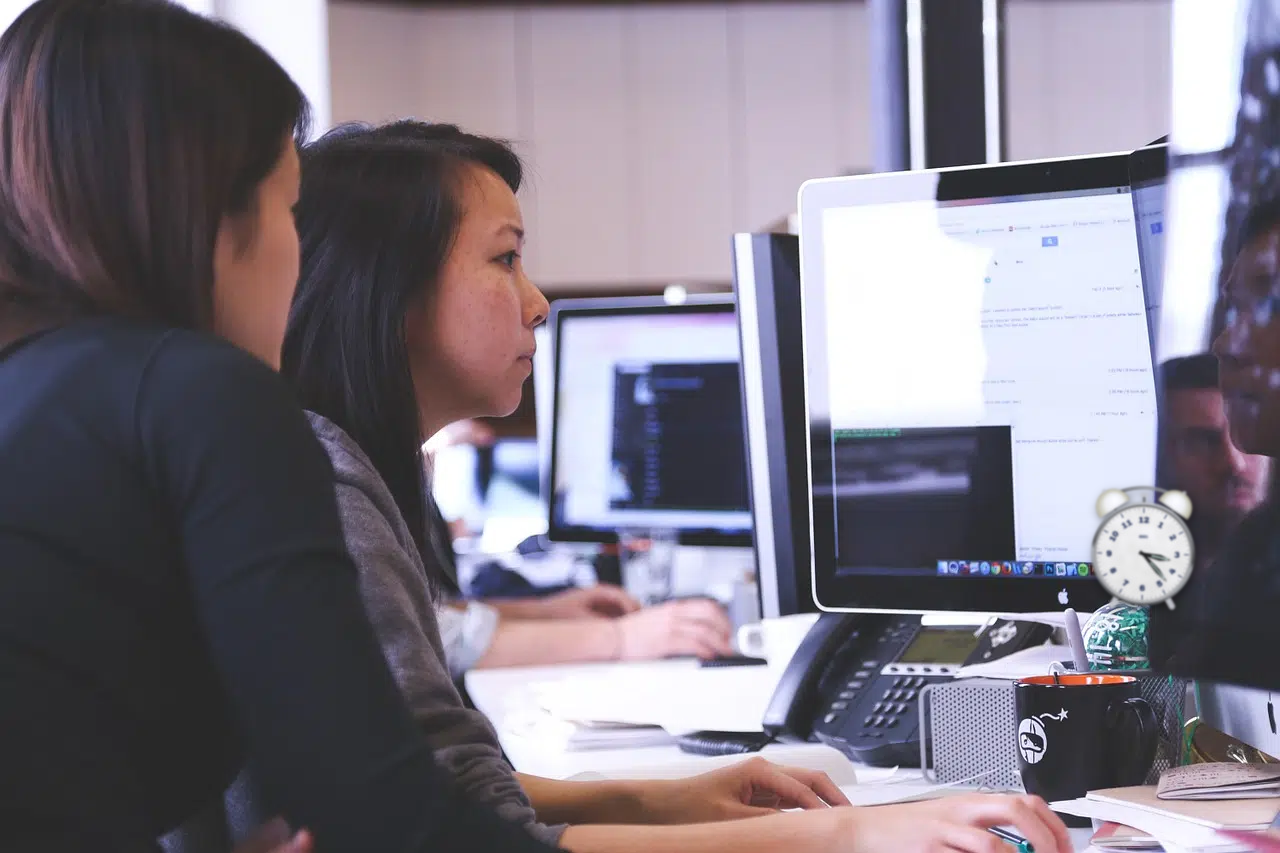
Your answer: 3 h 23 min
